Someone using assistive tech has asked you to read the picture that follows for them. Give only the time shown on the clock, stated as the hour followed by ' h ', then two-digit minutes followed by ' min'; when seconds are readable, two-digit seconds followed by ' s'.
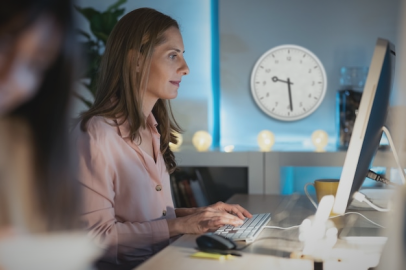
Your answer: 9 h 29 min
